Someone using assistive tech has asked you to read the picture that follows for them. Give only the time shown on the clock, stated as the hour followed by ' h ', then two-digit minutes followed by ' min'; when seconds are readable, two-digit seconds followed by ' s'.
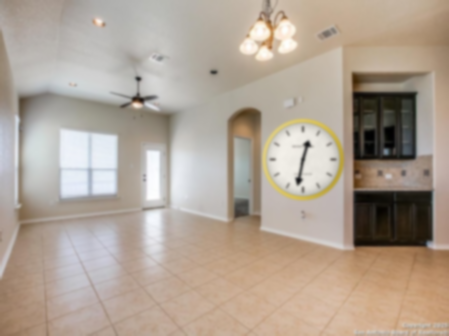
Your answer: 12 h 32 min
